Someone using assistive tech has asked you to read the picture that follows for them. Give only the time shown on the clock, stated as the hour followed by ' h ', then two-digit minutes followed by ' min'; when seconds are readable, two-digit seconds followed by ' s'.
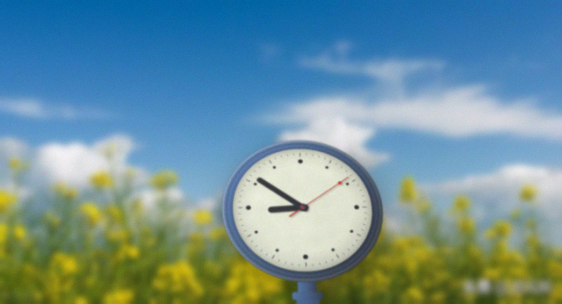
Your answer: 8 h 51 min 09 s
